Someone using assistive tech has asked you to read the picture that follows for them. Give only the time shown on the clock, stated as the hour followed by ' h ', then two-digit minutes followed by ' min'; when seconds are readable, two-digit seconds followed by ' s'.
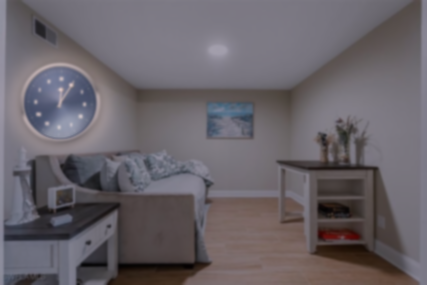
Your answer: 12 h 05 min
